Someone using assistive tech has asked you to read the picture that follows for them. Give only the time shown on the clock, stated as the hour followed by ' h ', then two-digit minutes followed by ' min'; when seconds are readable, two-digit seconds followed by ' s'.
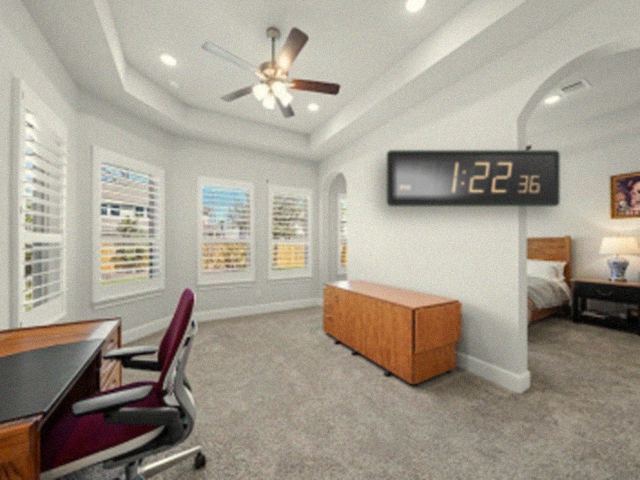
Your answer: 1 h 22 min 36 s
